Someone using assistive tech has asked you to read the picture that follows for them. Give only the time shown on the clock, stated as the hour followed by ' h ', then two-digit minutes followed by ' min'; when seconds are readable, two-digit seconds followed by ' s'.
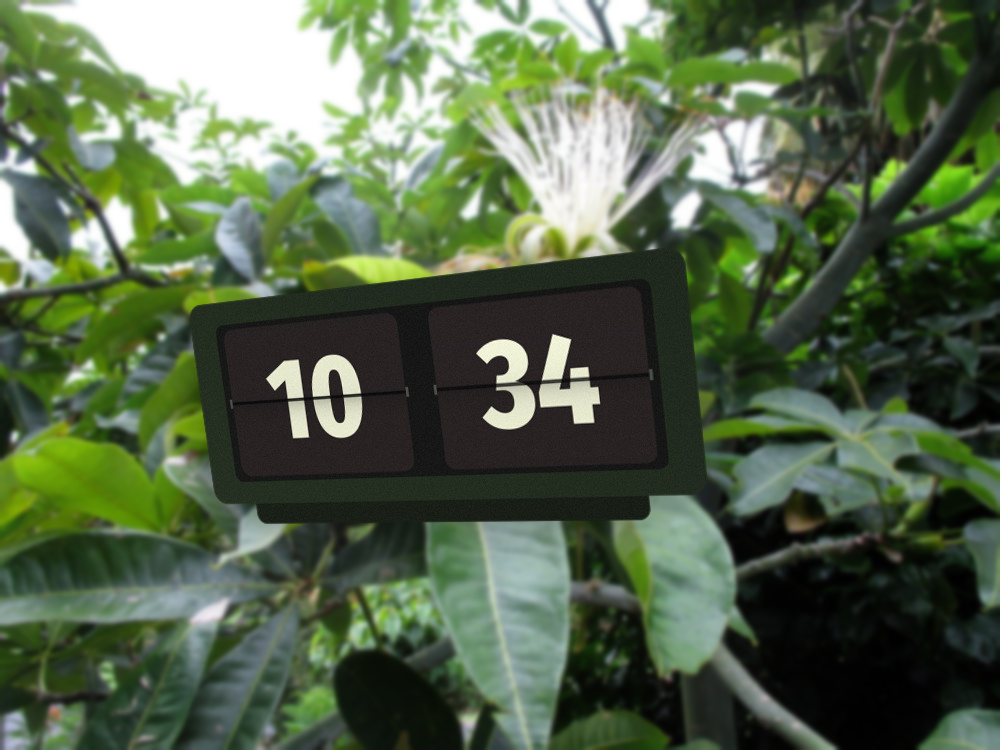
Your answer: 10 h 34 min
